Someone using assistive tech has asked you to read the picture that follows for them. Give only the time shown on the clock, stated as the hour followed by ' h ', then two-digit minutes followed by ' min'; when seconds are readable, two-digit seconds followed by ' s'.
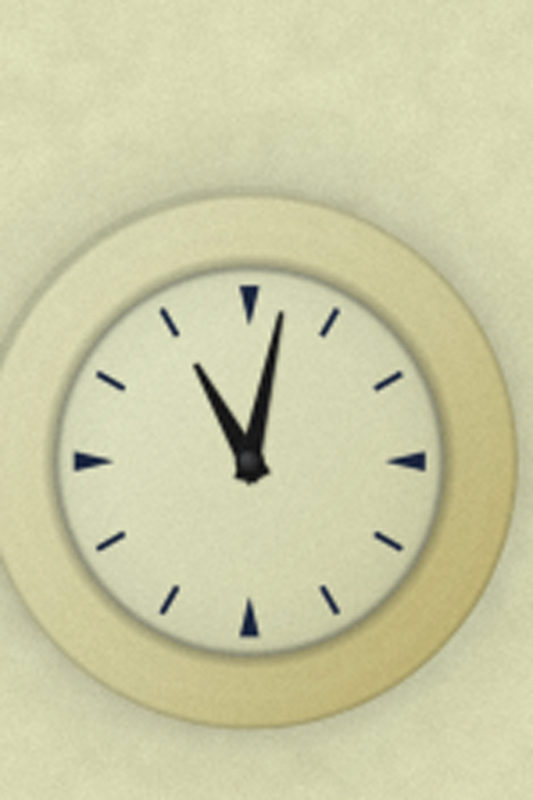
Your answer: 11 h 02 min
